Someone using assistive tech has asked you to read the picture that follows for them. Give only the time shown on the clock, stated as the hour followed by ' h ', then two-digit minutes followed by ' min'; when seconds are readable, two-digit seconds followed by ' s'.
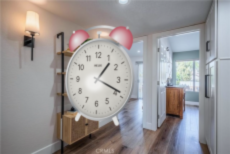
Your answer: 1 h 19 min
